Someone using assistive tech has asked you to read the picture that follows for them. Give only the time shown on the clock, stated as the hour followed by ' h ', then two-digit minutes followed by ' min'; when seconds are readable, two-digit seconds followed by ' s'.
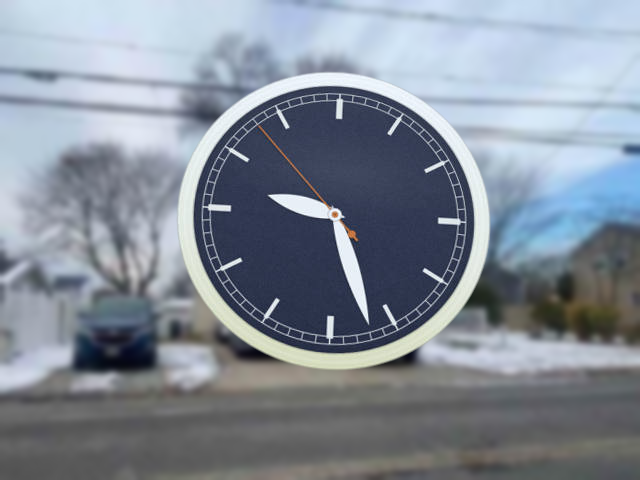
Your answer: 9 h 26 min 53 s
